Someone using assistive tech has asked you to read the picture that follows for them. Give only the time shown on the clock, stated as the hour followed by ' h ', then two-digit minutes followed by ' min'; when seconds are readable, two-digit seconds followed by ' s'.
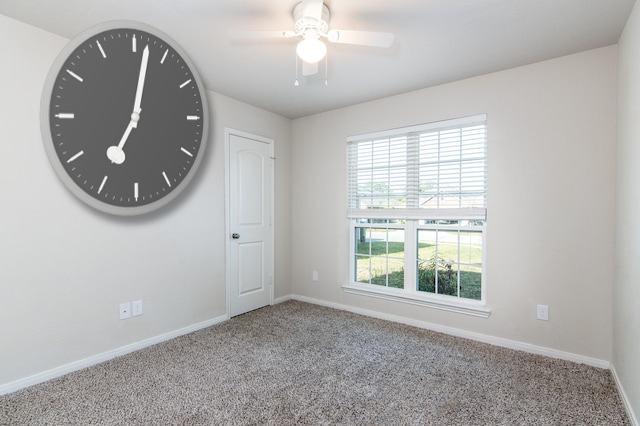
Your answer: 7 h 02 min
